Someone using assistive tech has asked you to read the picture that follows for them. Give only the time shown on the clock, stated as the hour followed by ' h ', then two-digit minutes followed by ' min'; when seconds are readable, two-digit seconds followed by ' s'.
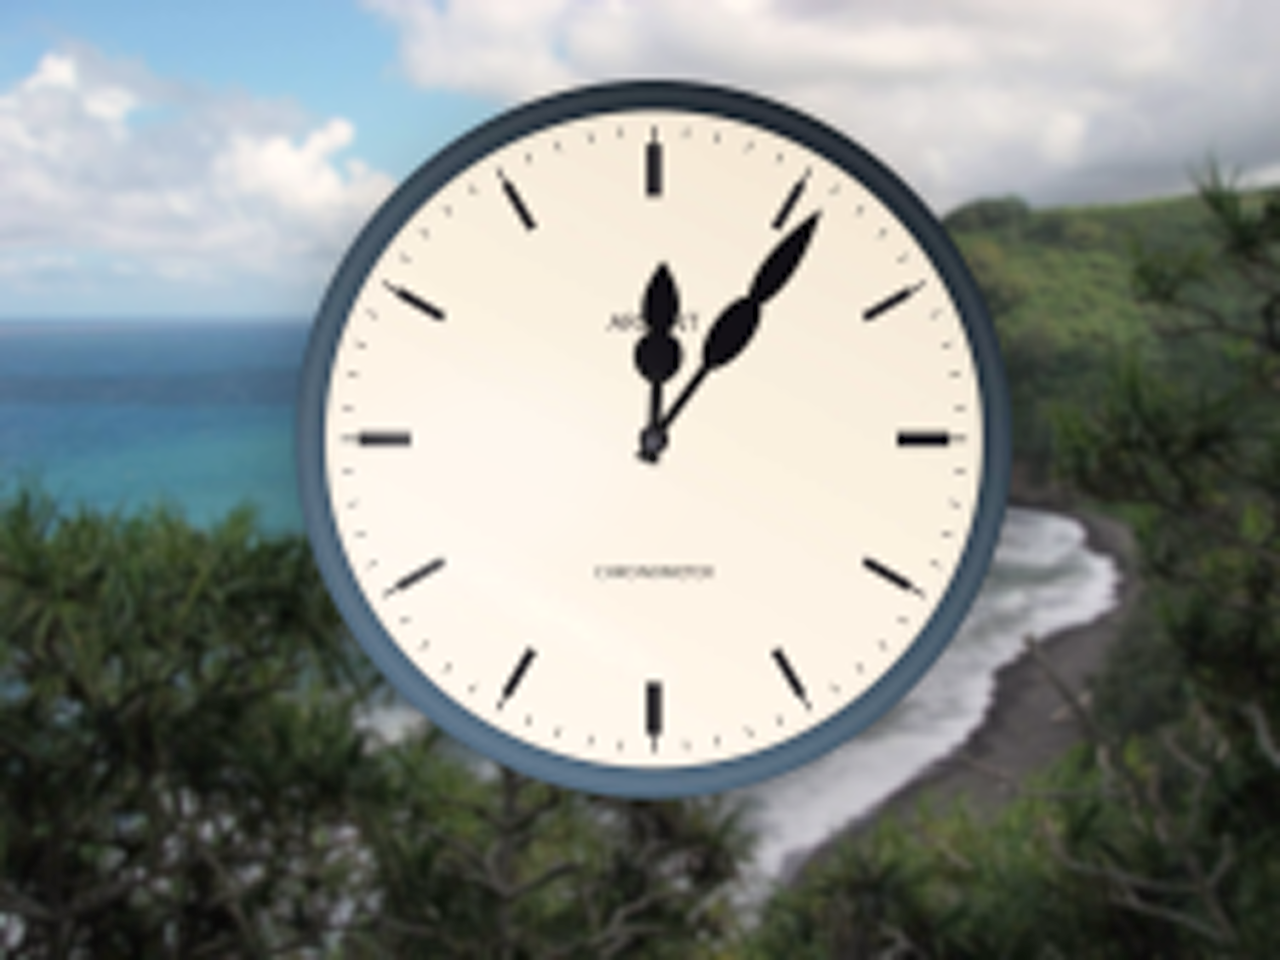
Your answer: 12 h 06 min
